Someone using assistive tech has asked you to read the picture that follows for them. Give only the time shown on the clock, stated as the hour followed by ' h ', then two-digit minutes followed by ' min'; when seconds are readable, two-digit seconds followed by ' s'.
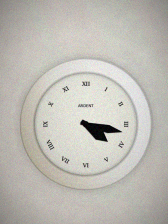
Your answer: 4 h 17 min
